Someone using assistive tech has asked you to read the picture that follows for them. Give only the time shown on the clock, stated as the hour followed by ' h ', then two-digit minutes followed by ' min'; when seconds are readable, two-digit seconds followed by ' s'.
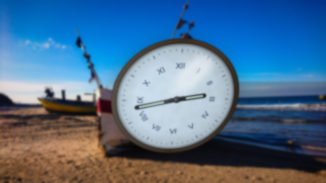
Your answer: 2 h 43 min
